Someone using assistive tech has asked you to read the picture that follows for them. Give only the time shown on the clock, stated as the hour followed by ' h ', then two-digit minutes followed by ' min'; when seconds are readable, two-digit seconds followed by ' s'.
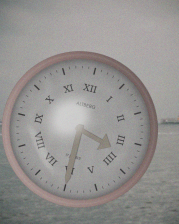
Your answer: 3 h 30 min
